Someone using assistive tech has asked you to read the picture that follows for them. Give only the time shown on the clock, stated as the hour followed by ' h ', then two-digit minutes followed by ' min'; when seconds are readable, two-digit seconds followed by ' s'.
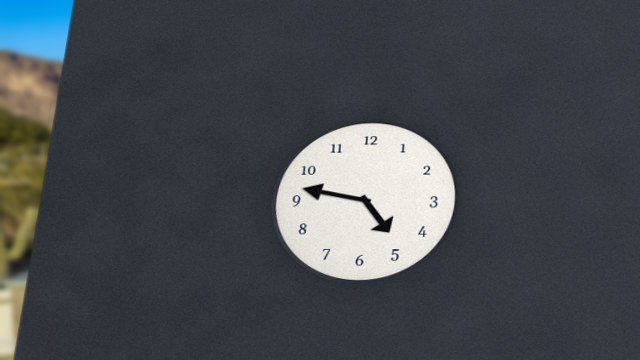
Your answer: 4 h 47 min
